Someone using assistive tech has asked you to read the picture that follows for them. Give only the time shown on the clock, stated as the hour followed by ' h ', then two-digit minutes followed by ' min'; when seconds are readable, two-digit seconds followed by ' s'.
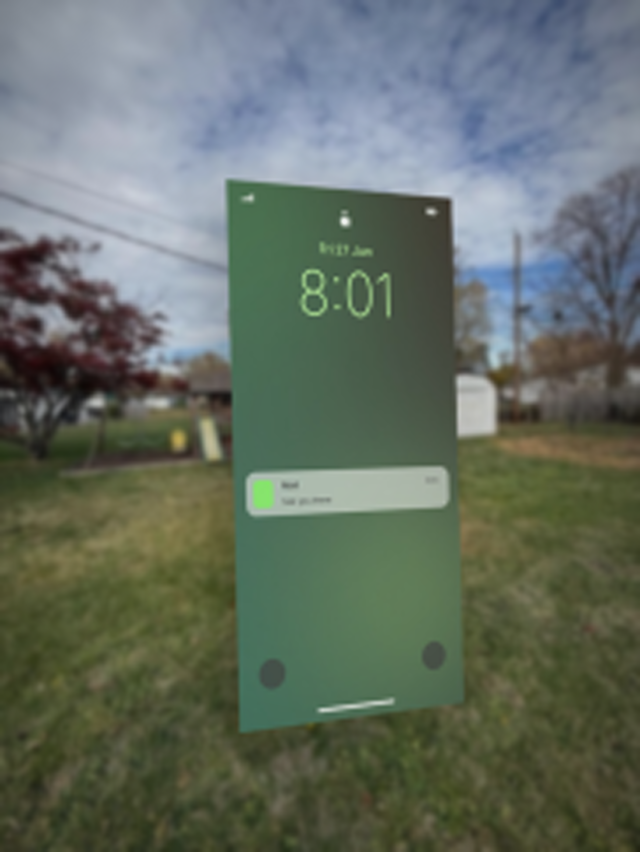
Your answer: 8 h 01 min
